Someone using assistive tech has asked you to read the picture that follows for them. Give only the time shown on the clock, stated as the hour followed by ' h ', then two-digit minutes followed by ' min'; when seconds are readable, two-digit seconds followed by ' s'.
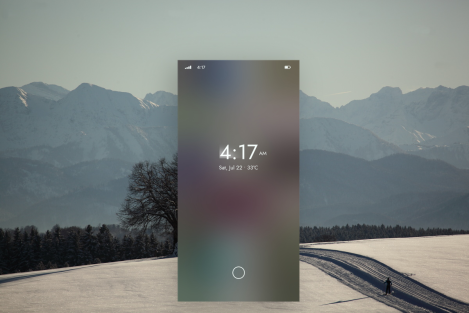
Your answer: 4 h 17 min
